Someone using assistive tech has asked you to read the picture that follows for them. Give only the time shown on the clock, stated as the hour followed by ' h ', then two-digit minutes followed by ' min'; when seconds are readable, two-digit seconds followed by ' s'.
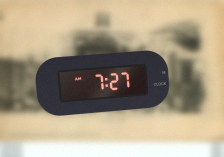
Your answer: 7 h 27 min
